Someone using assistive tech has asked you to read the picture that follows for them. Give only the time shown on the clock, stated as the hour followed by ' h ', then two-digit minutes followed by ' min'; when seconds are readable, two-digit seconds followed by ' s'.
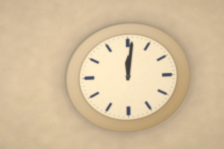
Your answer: 12 h 01 min
